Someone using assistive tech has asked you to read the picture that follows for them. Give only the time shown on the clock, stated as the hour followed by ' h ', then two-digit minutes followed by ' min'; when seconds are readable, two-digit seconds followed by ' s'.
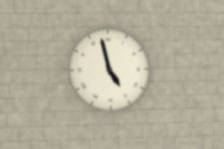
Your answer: 4 h 58 min
